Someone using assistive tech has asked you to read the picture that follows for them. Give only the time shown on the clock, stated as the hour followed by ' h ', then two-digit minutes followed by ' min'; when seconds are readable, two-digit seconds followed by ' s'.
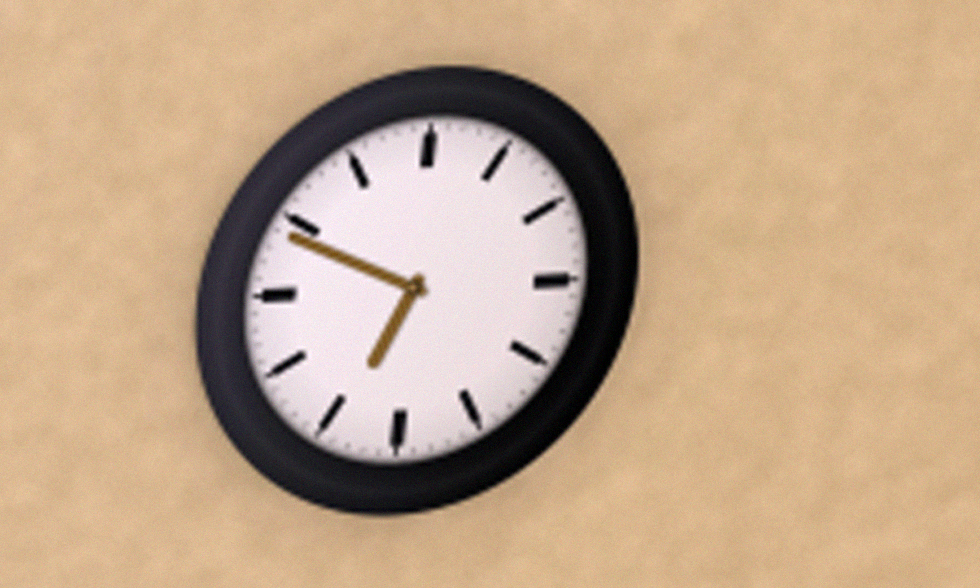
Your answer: 6 h 49 min
